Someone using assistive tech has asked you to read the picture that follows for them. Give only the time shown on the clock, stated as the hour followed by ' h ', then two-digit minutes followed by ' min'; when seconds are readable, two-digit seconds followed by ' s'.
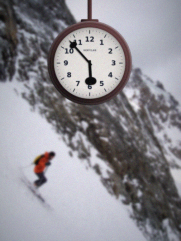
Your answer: 5 h 53 min
